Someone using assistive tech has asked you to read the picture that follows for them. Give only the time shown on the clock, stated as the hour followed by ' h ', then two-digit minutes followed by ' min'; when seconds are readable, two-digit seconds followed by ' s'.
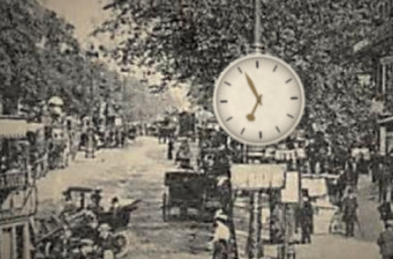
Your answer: 6 h 56 min
